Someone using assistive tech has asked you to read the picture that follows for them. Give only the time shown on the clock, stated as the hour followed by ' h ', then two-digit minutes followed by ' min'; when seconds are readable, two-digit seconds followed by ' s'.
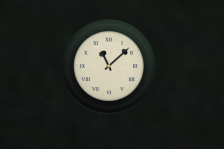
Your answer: 11 h 08 min
